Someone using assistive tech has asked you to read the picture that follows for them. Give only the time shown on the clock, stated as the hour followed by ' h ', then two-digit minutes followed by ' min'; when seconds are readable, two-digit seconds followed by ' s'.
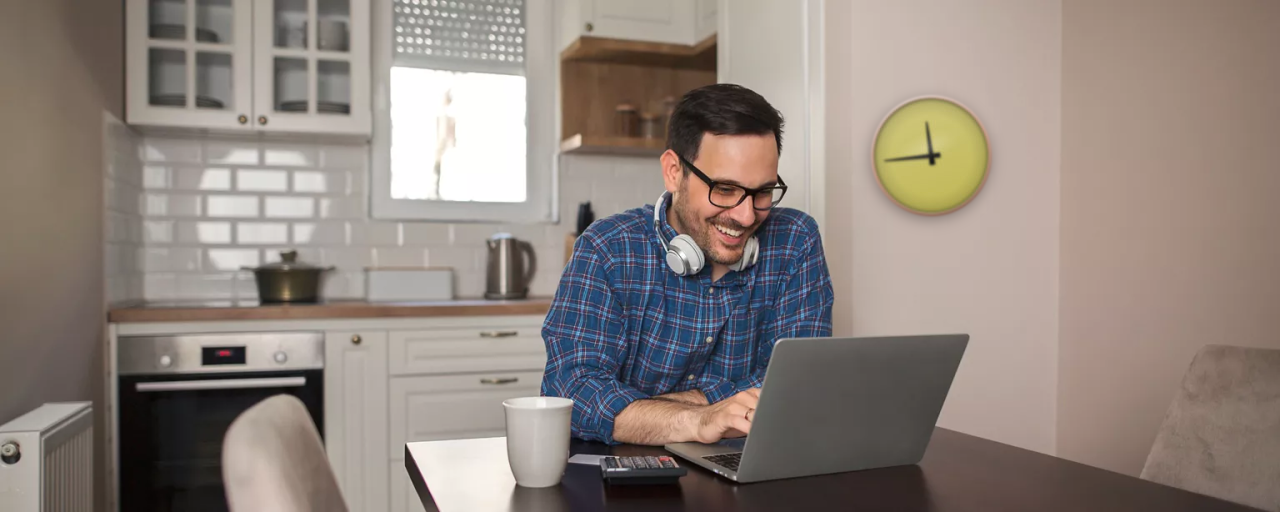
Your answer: 11 h 44 min
